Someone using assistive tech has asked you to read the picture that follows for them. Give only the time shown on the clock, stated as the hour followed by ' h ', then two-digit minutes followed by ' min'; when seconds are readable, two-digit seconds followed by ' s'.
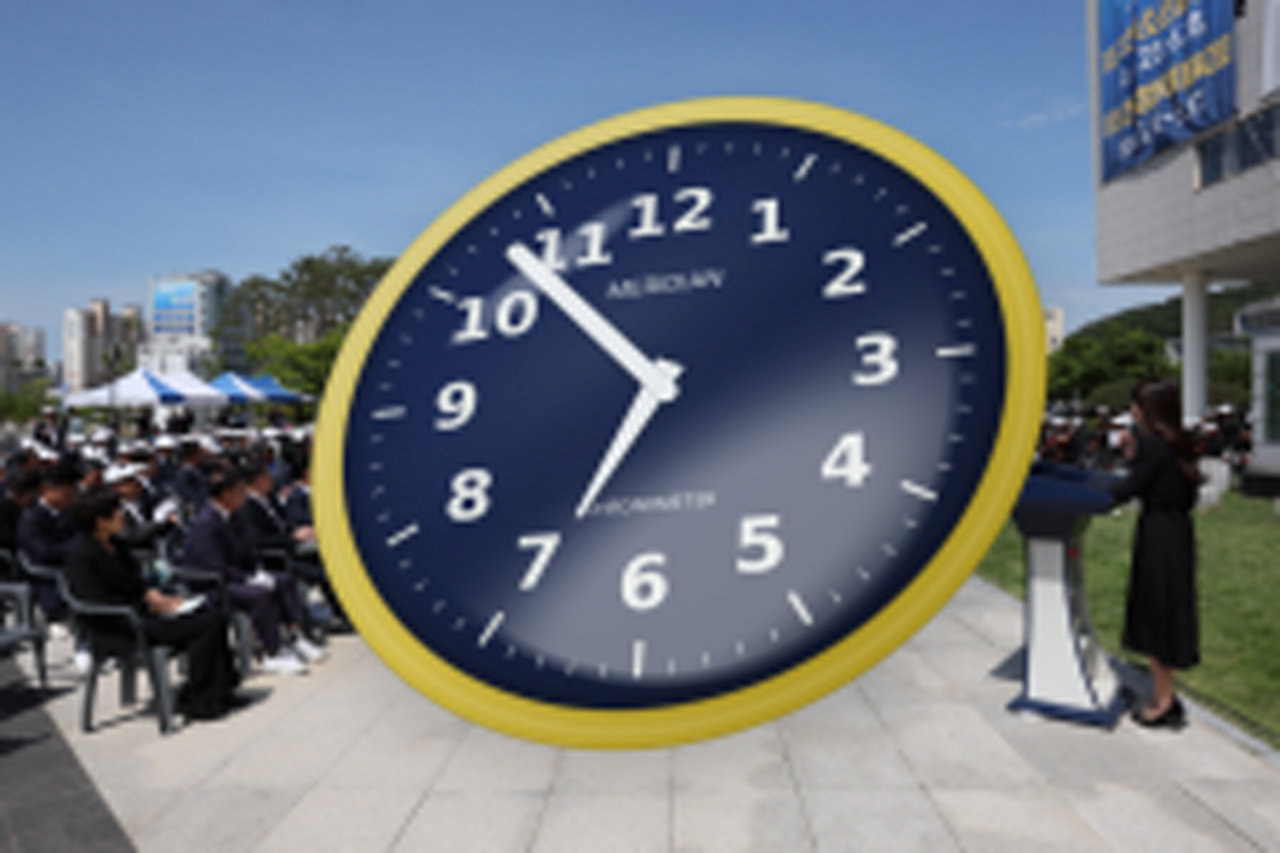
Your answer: 6 h 53 min
